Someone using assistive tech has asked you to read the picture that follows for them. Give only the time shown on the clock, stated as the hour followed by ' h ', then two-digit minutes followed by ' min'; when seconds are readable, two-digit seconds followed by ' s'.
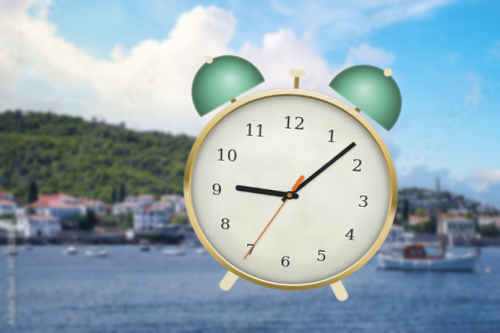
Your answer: 9 h 07 min 35 s
